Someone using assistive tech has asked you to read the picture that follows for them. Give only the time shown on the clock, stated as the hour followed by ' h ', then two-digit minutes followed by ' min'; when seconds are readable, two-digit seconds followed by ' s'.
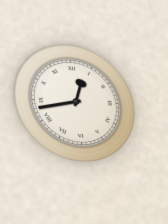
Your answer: 12 h 43 min
